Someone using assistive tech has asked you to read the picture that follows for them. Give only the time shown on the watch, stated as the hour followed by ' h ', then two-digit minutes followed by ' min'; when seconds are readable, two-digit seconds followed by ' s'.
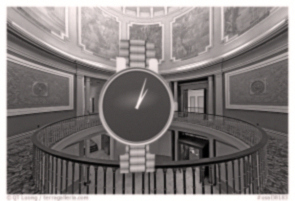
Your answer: 1 h 03 min
